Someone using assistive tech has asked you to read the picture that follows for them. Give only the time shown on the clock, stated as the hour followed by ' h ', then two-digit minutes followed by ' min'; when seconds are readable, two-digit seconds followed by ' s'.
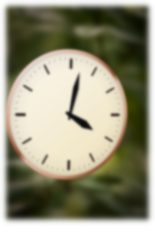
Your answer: 4 h 02 min
